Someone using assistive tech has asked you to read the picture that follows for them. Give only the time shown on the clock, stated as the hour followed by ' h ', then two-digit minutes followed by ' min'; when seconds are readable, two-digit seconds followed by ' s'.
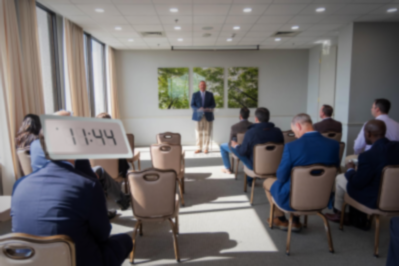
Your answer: 11 h 44 min
